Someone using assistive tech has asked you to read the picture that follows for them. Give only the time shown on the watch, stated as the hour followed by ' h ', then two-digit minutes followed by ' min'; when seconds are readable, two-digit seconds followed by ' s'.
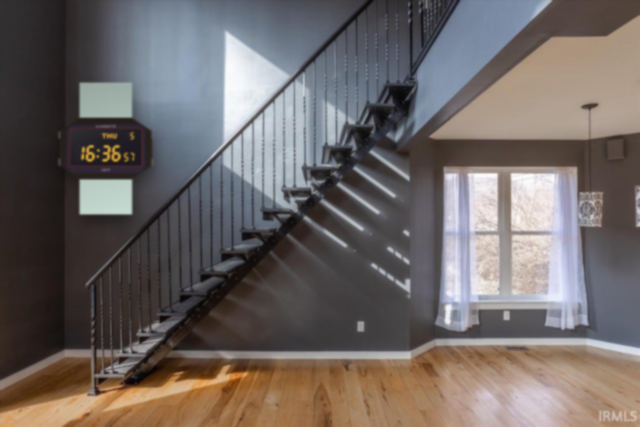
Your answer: 16 h 36 min
